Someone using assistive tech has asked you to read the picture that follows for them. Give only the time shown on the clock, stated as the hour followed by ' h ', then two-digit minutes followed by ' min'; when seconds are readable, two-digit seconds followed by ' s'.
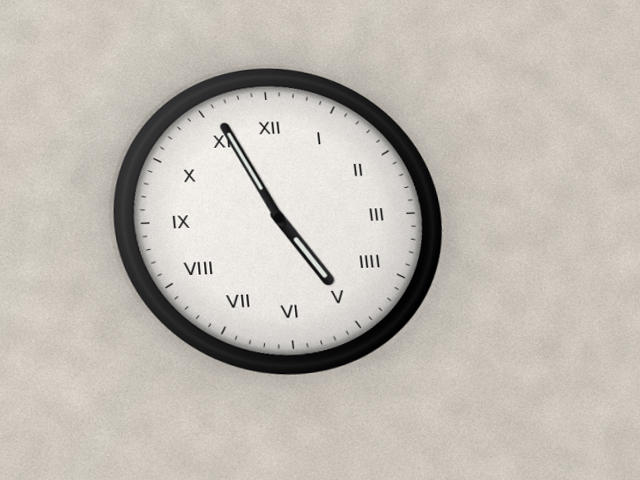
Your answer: 4 h 56 min
